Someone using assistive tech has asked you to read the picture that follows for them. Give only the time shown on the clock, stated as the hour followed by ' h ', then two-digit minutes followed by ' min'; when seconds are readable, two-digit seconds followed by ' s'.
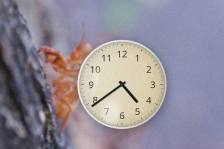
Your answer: 4 h 39 min
